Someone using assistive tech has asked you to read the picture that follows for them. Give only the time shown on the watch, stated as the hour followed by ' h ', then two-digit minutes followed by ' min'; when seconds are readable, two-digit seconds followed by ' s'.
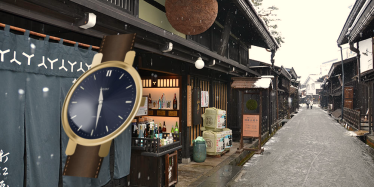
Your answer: 11 h 29 min
